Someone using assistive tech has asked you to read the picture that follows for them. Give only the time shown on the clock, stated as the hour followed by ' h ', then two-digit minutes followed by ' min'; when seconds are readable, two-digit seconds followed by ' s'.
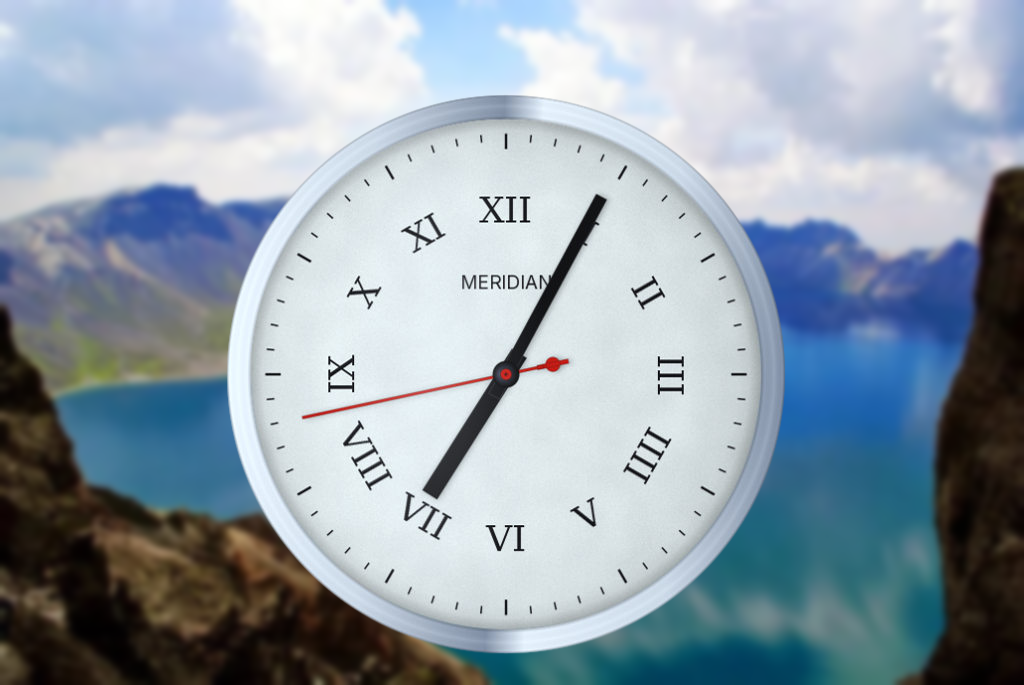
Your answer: 7 h 04 min 43 s
